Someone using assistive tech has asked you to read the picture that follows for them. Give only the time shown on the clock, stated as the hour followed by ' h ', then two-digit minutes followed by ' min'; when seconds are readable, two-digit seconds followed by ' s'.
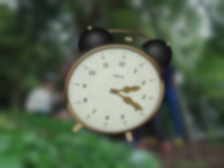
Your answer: 2 h 19 min
